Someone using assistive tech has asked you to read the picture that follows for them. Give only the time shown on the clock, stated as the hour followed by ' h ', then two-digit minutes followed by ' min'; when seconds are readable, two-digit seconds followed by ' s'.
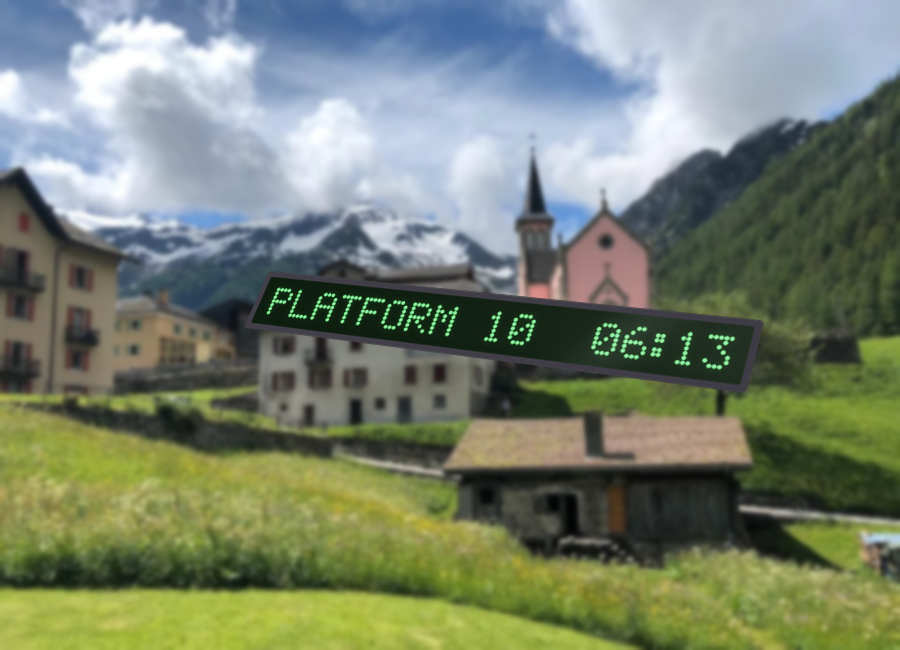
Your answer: 6 h 13 min
